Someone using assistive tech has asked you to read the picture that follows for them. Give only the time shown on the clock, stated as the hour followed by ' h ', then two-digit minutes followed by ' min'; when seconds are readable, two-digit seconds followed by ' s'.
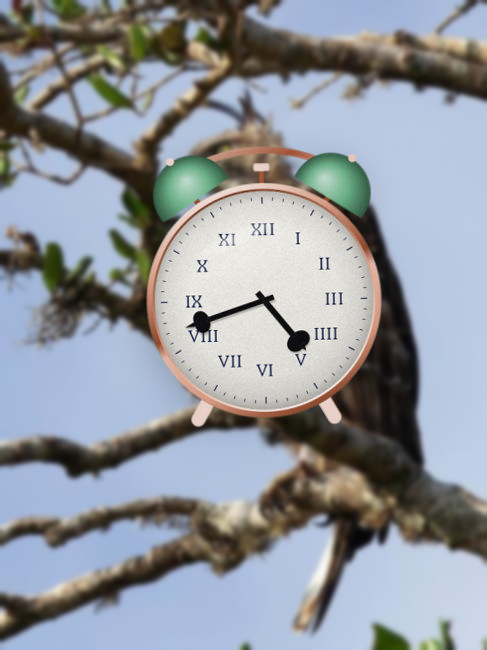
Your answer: 4 h 42 min
